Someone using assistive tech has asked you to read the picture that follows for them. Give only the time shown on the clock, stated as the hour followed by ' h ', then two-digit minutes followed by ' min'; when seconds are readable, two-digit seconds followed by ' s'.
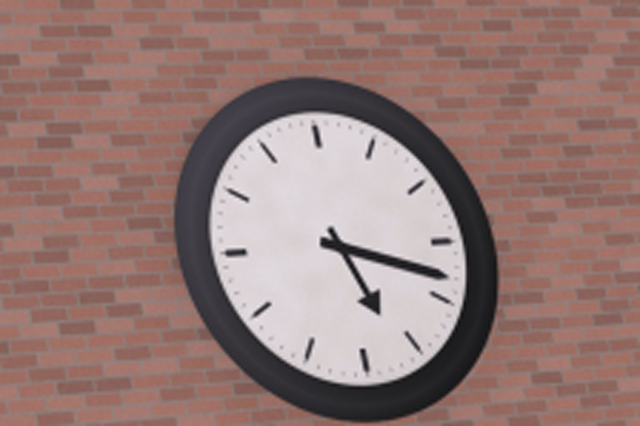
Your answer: 5 h 18 min
